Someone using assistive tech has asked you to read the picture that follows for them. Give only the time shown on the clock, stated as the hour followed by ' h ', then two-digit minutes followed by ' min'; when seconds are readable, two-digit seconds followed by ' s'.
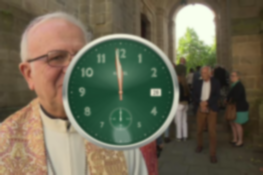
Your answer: 11 h 59 min
